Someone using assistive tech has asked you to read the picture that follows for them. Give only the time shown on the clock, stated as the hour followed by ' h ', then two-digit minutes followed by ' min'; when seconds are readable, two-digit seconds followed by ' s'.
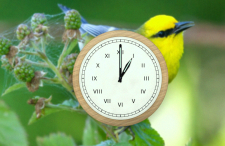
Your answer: 1 h 00 min
